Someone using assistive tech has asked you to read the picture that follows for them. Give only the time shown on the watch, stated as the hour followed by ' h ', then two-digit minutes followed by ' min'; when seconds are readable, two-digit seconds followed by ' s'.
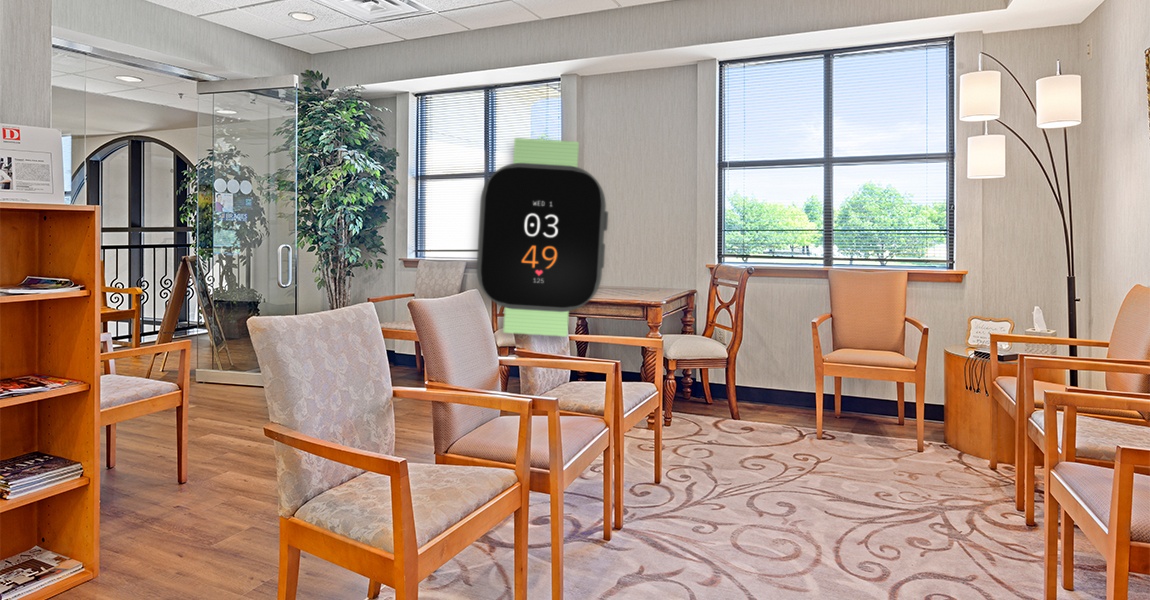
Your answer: 3 h 49 min
